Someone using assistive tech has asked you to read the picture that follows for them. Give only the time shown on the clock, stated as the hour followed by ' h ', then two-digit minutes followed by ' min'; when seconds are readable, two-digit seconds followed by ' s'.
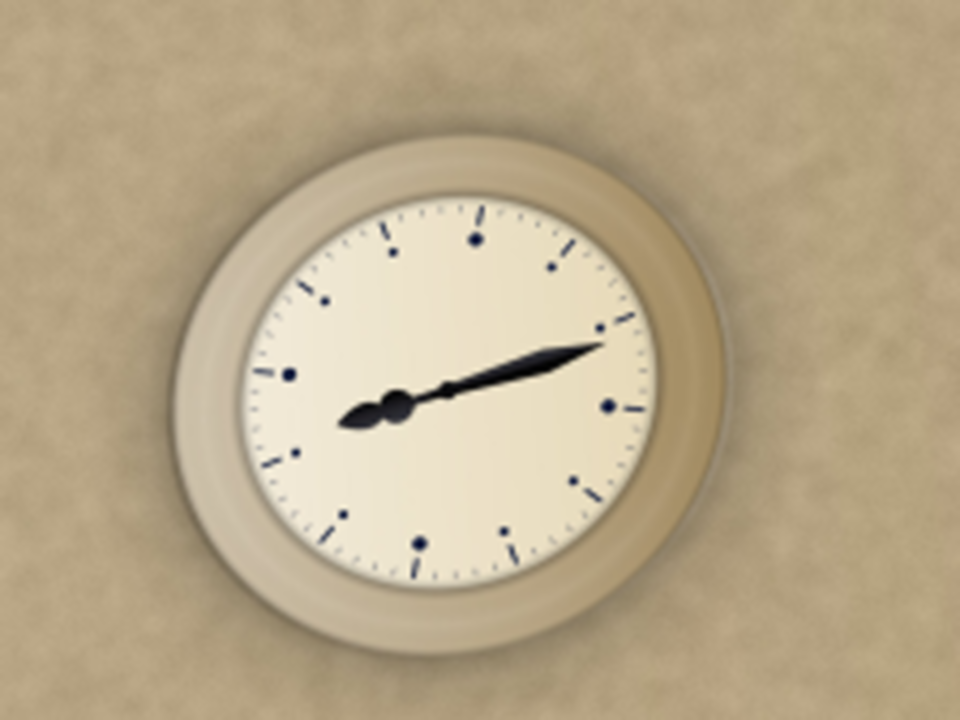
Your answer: 8 h 11 min
